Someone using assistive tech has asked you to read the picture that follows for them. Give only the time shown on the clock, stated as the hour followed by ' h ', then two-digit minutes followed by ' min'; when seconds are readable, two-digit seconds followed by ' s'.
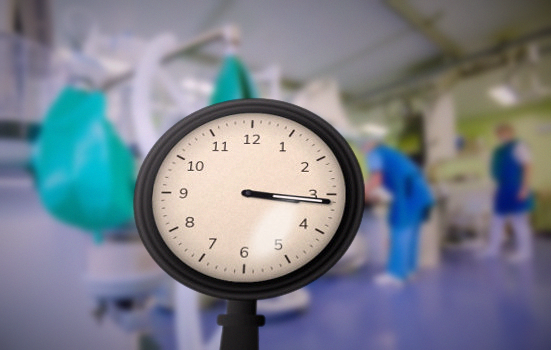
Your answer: 3 h 16 min
